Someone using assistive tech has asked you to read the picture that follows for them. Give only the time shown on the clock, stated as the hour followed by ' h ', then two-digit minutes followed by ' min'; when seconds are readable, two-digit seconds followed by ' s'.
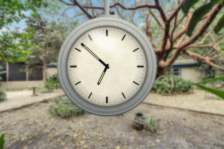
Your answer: 6 h 52 min
